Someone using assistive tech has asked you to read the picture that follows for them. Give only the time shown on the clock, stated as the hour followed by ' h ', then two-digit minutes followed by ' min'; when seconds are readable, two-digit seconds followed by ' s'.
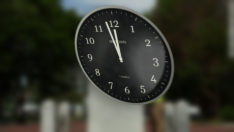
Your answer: 11 h 58 min
